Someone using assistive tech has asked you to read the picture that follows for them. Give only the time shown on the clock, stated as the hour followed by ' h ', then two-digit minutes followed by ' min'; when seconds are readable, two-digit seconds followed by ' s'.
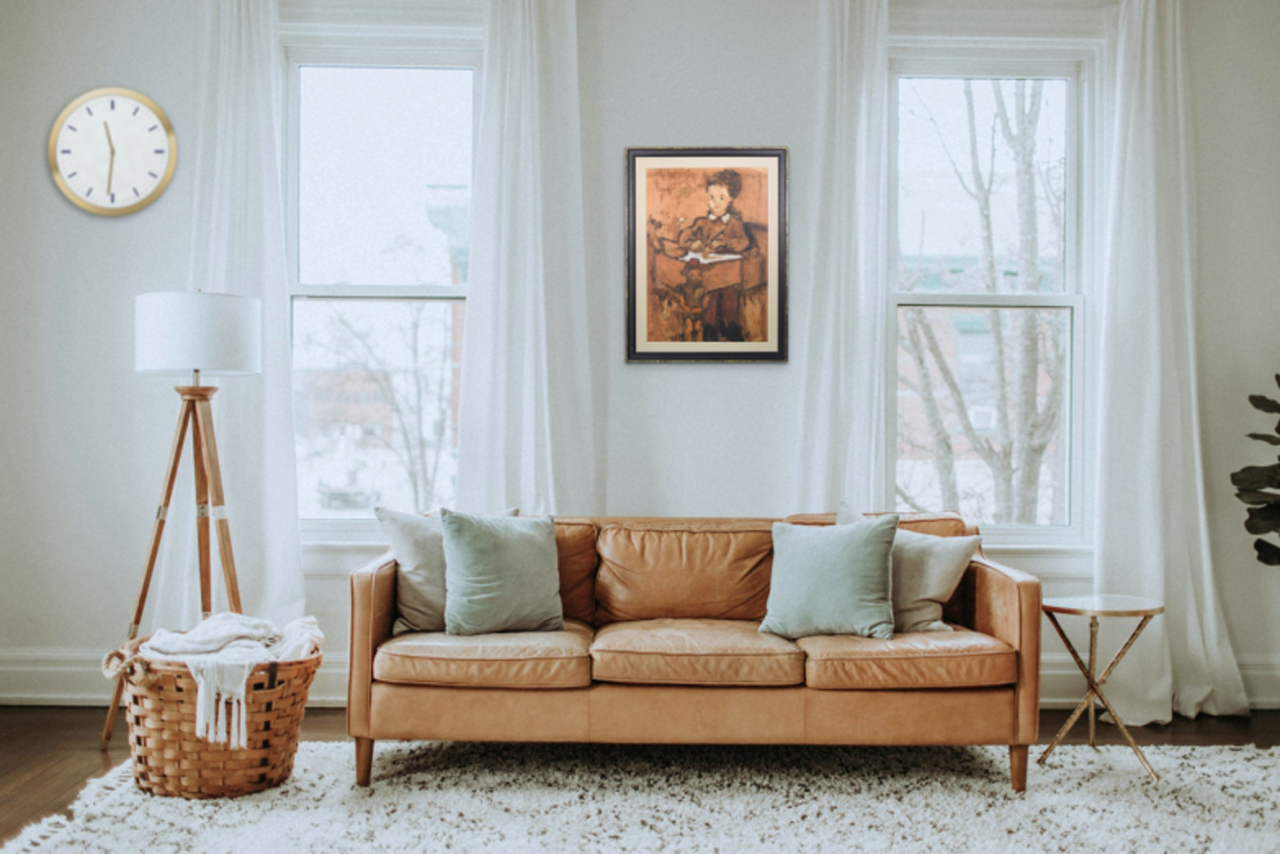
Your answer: 11 h 31 min
